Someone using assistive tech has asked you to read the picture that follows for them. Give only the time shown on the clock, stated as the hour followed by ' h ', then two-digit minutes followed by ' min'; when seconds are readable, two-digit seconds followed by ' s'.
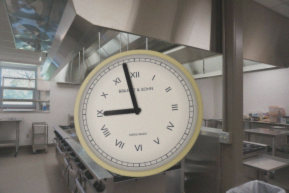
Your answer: 8 h 58 min
